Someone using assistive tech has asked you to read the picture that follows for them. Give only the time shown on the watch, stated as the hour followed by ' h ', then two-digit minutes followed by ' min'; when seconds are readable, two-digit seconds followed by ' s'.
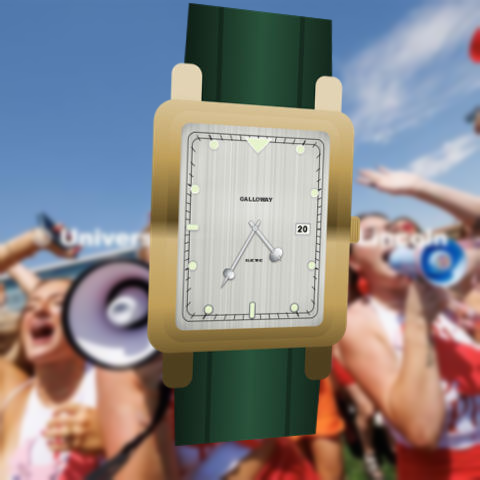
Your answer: 4 h 35 min
